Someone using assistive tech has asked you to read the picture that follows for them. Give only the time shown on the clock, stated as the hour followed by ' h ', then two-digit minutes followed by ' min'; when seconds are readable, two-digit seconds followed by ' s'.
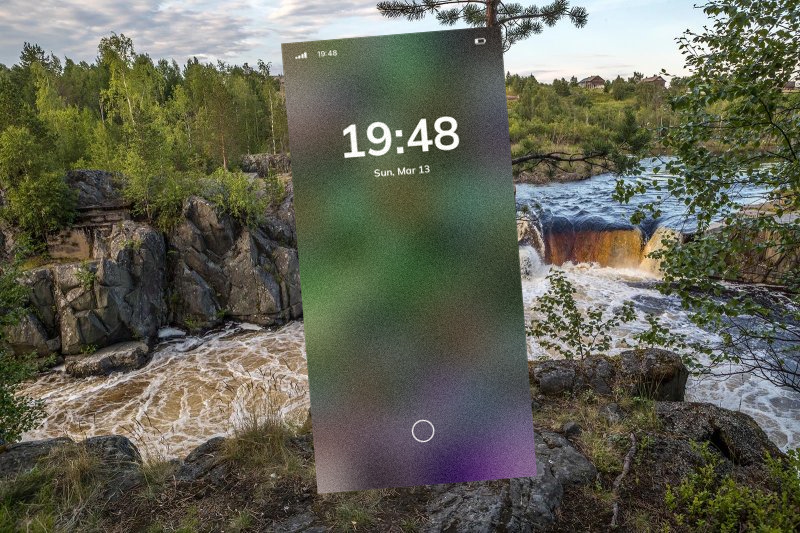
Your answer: 19 h 48 min
